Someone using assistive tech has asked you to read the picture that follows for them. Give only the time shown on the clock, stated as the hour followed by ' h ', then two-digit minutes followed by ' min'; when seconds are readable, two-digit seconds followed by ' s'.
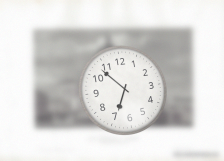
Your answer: 6 h 53 min
